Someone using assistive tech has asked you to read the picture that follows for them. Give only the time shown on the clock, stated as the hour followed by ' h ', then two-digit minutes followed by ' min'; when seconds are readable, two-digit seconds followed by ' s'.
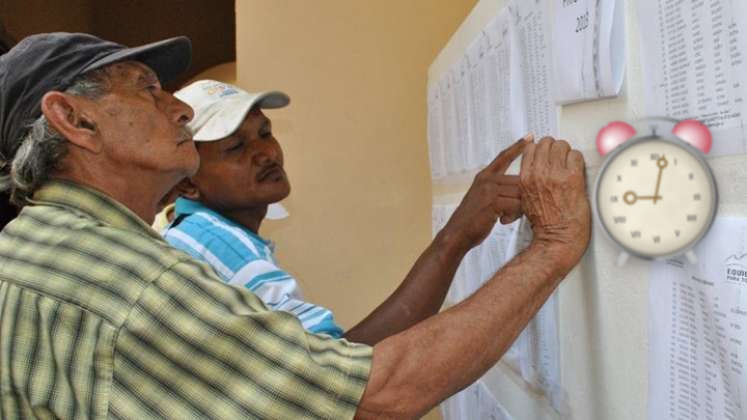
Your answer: 9 h 02 min
